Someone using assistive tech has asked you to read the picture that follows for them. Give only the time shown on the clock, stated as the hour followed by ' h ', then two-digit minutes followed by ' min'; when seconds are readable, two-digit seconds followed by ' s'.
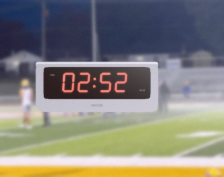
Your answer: 2 h 52 min
